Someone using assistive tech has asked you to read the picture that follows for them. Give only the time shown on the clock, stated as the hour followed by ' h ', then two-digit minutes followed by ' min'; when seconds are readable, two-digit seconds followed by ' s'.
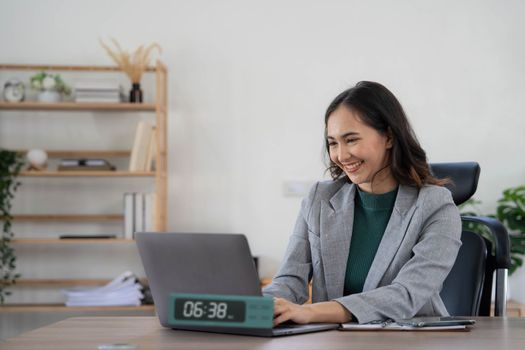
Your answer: 6 h 38 min
